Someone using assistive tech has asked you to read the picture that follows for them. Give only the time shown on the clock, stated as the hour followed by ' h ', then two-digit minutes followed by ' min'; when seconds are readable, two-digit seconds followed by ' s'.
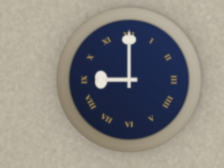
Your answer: 9 h 00 min
